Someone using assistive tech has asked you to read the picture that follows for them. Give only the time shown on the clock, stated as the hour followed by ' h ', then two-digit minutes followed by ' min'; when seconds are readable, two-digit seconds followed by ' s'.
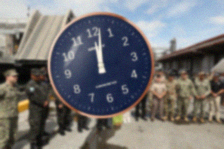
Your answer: 12 h 02 min
